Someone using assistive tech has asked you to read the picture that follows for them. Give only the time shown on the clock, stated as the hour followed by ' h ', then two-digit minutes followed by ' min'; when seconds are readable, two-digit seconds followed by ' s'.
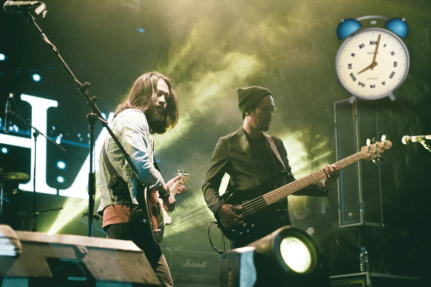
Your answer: 8 h 02 min
